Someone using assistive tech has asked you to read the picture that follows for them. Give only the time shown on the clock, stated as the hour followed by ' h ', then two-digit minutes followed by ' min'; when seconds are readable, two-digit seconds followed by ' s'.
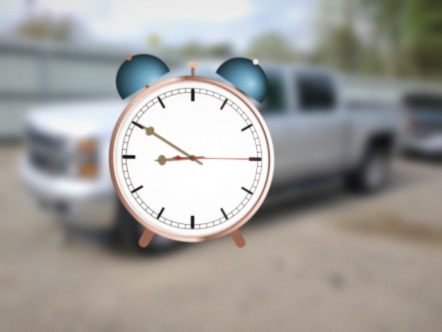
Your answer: 8 h 50 min 15 s
